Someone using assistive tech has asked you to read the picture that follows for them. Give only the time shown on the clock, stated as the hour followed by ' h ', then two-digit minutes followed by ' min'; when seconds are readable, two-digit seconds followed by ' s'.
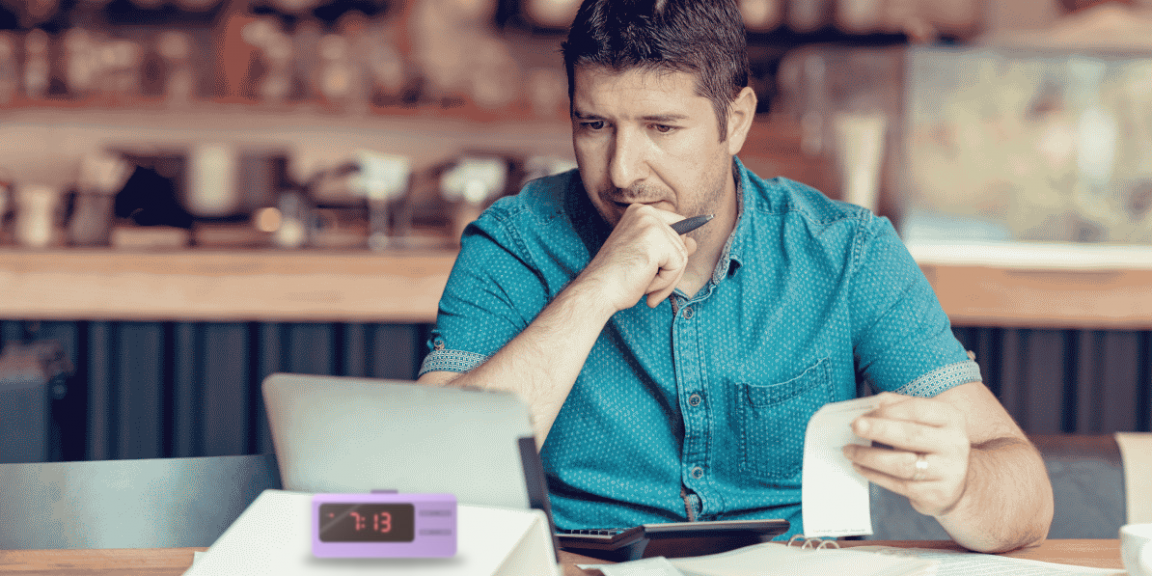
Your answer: 7 h 13 min
